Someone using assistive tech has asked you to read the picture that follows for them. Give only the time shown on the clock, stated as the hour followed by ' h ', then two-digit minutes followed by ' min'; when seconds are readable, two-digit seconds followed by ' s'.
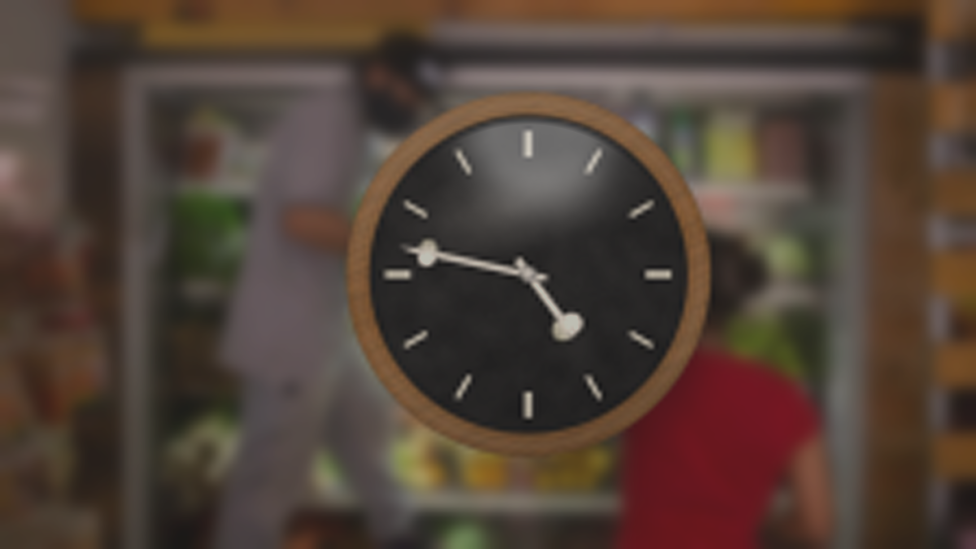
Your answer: 4 h 47 min
